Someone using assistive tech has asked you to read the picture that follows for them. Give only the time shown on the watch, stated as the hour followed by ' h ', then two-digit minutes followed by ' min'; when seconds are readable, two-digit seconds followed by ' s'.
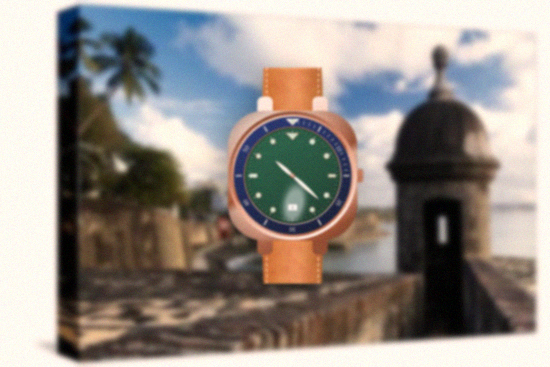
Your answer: 10 h 22 min
